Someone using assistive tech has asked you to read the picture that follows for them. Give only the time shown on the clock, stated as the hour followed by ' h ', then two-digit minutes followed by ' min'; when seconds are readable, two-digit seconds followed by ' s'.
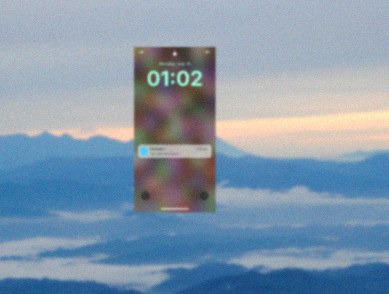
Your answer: 1 h 02 min
